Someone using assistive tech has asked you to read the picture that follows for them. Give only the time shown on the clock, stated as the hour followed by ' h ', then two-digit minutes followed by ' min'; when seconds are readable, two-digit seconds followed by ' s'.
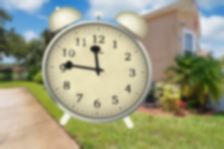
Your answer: 11 h 46 min
